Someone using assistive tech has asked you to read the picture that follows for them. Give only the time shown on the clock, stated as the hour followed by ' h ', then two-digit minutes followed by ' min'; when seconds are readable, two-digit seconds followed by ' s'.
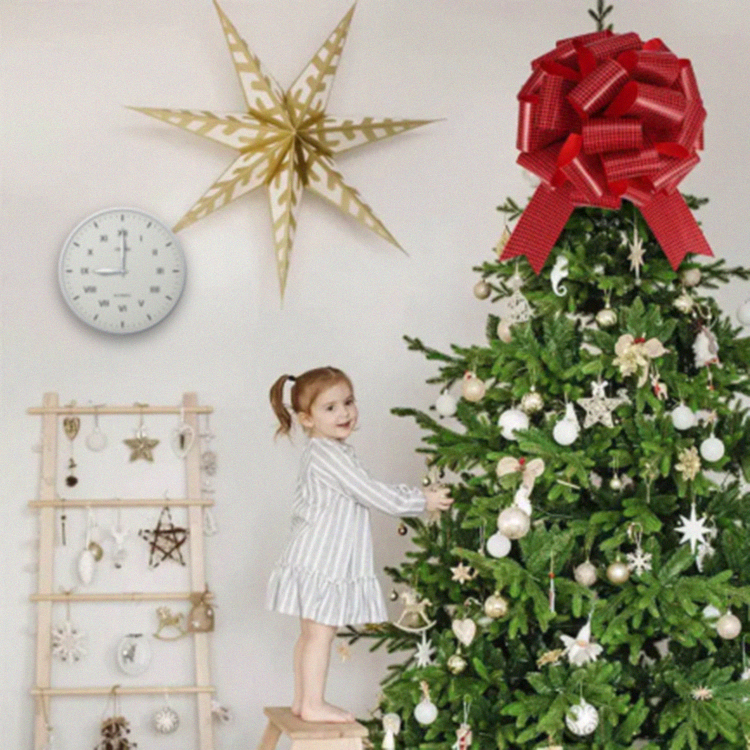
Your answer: 9 h 00 min
